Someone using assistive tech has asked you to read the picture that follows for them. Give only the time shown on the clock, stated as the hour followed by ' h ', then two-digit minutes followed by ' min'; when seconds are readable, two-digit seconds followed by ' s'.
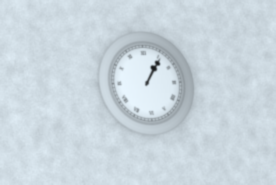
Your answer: 1 h 06 min
